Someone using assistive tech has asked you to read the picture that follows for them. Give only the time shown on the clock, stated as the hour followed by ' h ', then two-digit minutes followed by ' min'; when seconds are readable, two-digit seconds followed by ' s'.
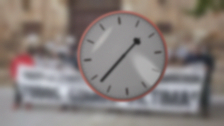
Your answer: 1 h 38 min
